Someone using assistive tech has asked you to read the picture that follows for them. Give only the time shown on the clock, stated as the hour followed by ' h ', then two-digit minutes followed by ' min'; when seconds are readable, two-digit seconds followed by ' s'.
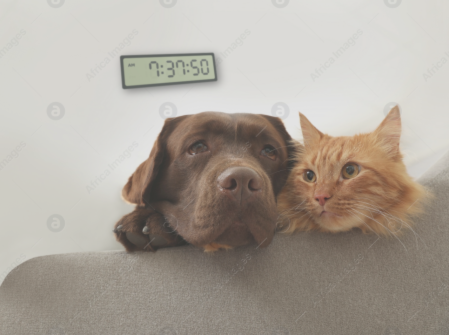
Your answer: 7 h 37 min 50 s
